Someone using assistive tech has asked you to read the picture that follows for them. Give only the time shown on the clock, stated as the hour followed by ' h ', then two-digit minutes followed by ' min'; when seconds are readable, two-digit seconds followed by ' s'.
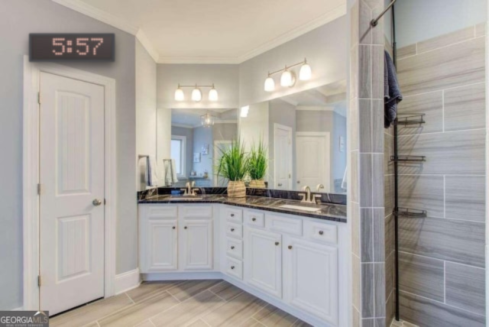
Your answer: 5 h 57 min
